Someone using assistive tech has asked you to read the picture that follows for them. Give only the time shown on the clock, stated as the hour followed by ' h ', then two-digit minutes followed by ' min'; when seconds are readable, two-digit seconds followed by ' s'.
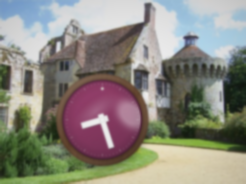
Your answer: 8 h 27 min
